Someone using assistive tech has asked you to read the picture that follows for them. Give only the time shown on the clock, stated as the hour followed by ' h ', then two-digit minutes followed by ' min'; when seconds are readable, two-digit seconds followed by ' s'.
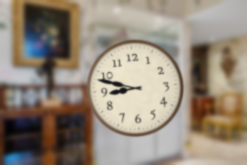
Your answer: 8 h 48 min
